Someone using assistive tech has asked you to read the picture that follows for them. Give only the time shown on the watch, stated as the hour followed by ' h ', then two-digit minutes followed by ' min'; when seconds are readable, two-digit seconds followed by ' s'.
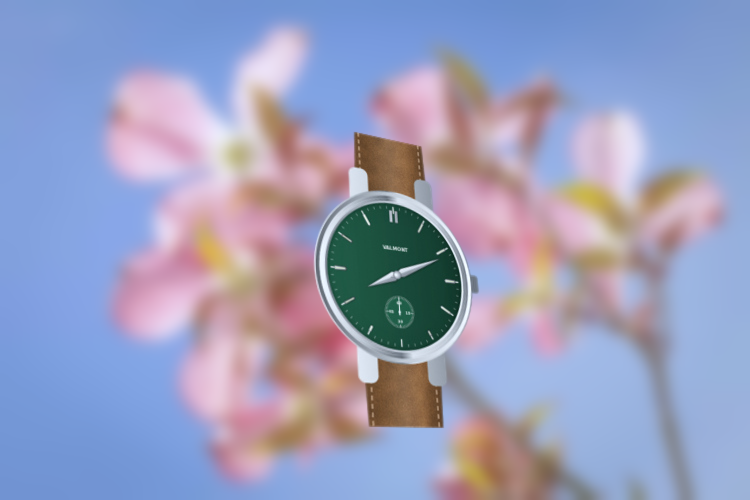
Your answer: 8 h 11 min
